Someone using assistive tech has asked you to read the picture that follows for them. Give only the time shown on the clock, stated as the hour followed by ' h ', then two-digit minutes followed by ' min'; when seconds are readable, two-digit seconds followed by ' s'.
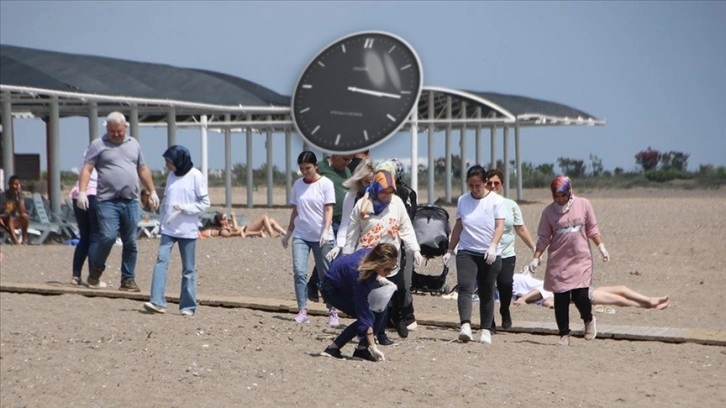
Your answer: 3 h 16 min
